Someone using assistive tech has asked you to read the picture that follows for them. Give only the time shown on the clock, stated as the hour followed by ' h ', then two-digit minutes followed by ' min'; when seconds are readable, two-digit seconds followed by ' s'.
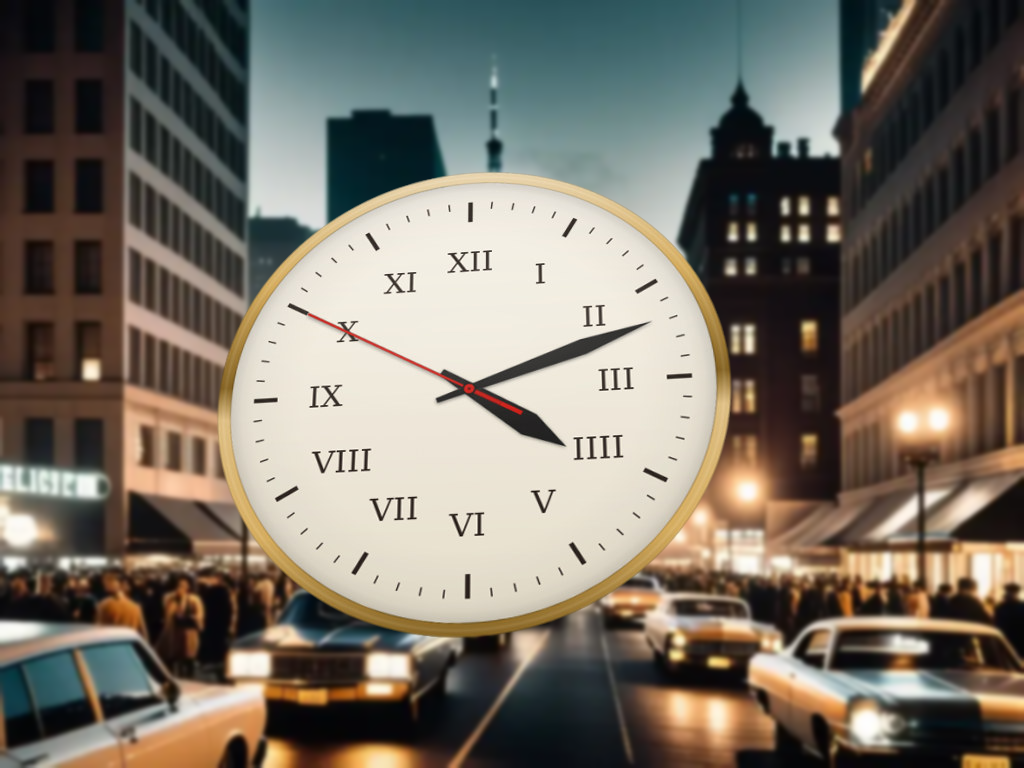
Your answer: 4 h 11 min 50 s
